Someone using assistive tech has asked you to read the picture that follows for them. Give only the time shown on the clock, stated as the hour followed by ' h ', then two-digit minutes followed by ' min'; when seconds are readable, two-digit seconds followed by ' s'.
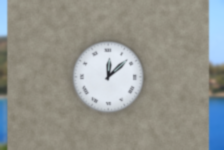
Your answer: 12 h 08 min
